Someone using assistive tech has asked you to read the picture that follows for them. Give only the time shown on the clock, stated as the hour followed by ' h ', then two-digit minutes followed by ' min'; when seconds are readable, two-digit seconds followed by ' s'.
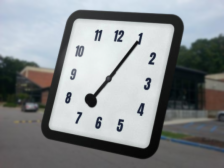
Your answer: 7 h 05 min
